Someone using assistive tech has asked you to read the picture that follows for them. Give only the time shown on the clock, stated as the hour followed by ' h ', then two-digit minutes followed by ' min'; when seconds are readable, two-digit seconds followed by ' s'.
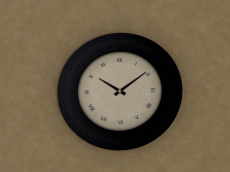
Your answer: 10 h 09 min
